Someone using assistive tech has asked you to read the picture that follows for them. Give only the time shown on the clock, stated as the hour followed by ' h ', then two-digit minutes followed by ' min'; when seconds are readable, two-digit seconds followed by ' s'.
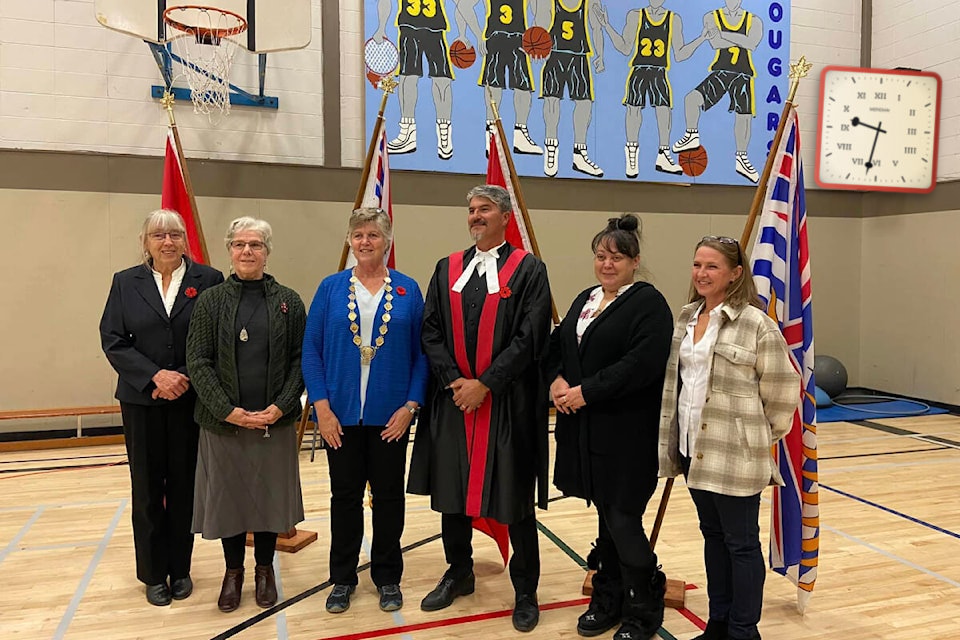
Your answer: 9 h 32 min
